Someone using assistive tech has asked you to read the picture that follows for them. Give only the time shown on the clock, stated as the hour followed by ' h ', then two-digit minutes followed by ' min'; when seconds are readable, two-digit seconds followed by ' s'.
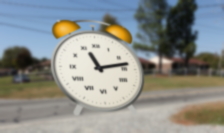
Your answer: 11 h 13 min
